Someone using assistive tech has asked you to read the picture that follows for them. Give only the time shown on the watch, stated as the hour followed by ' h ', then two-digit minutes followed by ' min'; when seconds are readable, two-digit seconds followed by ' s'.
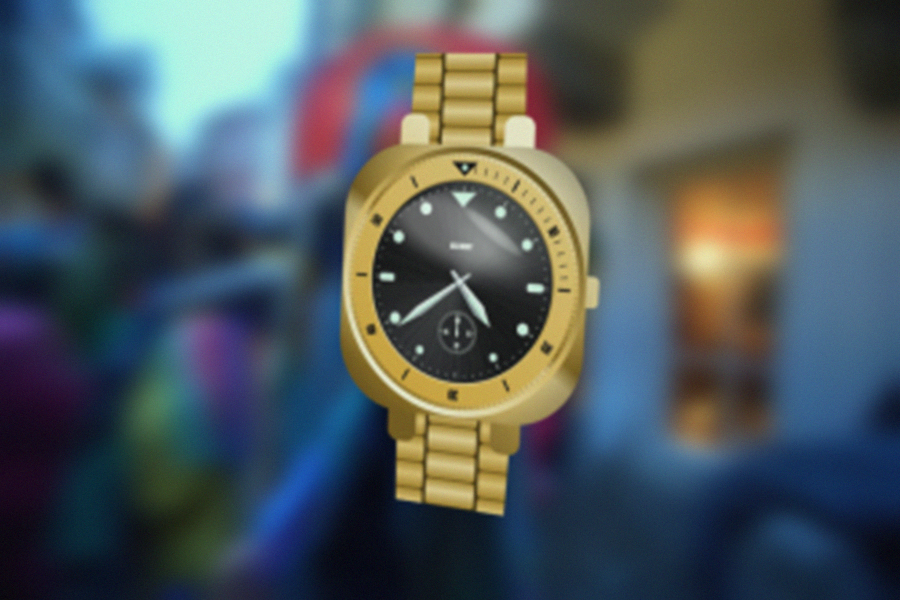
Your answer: 4 h 39 min
